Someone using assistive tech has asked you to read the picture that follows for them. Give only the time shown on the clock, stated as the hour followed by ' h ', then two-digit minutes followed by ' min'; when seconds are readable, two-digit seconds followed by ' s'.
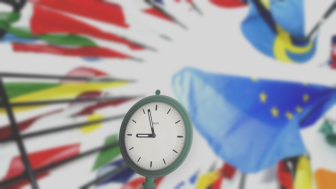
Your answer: 8 h 57 min
